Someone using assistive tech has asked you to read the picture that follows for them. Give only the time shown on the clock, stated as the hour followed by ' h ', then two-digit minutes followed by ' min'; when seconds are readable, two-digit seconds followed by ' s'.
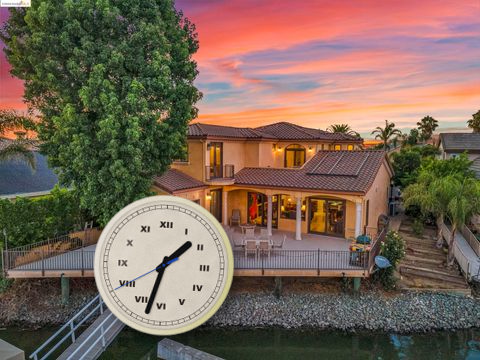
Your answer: 1 h 32 min 40 s
